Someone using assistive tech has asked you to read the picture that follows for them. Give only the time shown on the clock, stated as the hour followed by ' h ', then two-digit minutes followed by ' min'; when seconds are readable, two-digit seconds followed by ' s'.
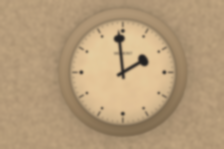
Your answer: 1 h 59 min
